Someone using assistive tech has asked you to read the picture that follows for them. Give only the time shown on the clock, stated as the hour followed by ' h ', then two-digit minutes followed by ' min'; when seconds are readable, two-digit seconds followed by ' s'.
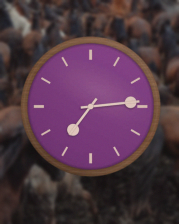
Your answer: 7 h 14 min
